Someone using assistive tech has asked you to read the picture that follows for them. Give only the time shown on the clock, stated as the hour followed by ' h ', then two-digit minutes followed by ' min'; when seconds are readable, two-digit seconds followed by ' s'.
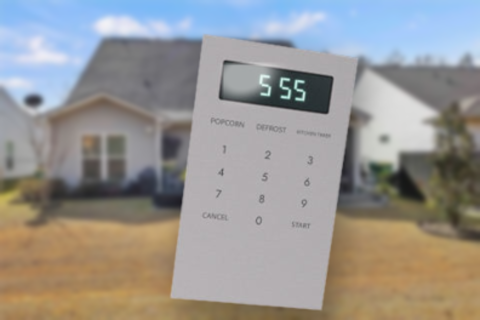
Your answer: 5 h 55 min
